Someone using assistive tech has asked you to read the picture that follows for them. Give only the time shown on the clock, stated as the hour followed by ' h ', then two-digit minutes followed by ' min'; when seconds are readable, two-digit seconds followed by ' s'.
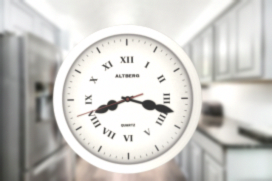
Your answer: 8 h 17 min 42 s
